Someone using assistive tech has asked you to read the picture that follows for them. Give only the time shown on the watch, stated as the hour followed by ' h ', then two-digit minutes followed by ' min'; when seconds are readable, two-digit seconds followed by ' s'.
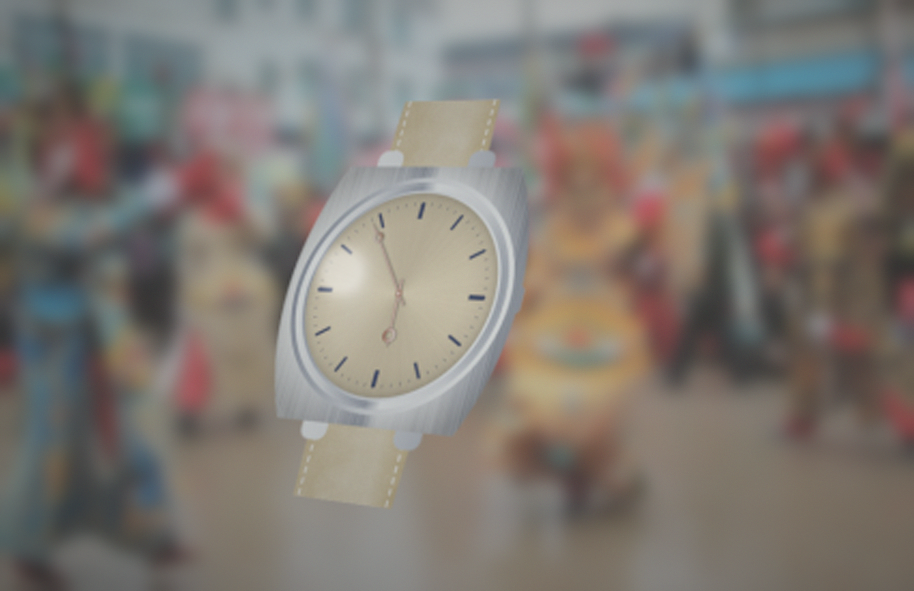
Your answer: 5 h 54 min
